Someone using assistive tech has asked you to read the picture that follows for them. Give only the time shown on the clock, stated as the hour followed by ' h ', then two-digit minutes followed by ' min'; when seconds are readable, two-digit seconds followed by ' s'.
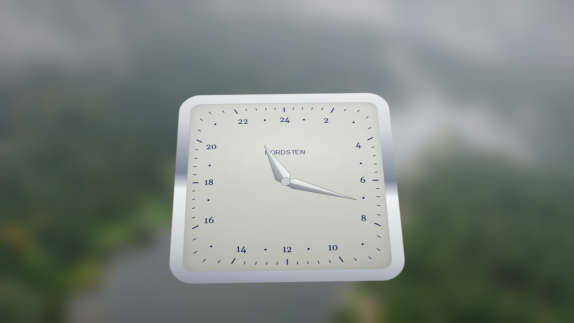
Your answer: 22 h 18 min
